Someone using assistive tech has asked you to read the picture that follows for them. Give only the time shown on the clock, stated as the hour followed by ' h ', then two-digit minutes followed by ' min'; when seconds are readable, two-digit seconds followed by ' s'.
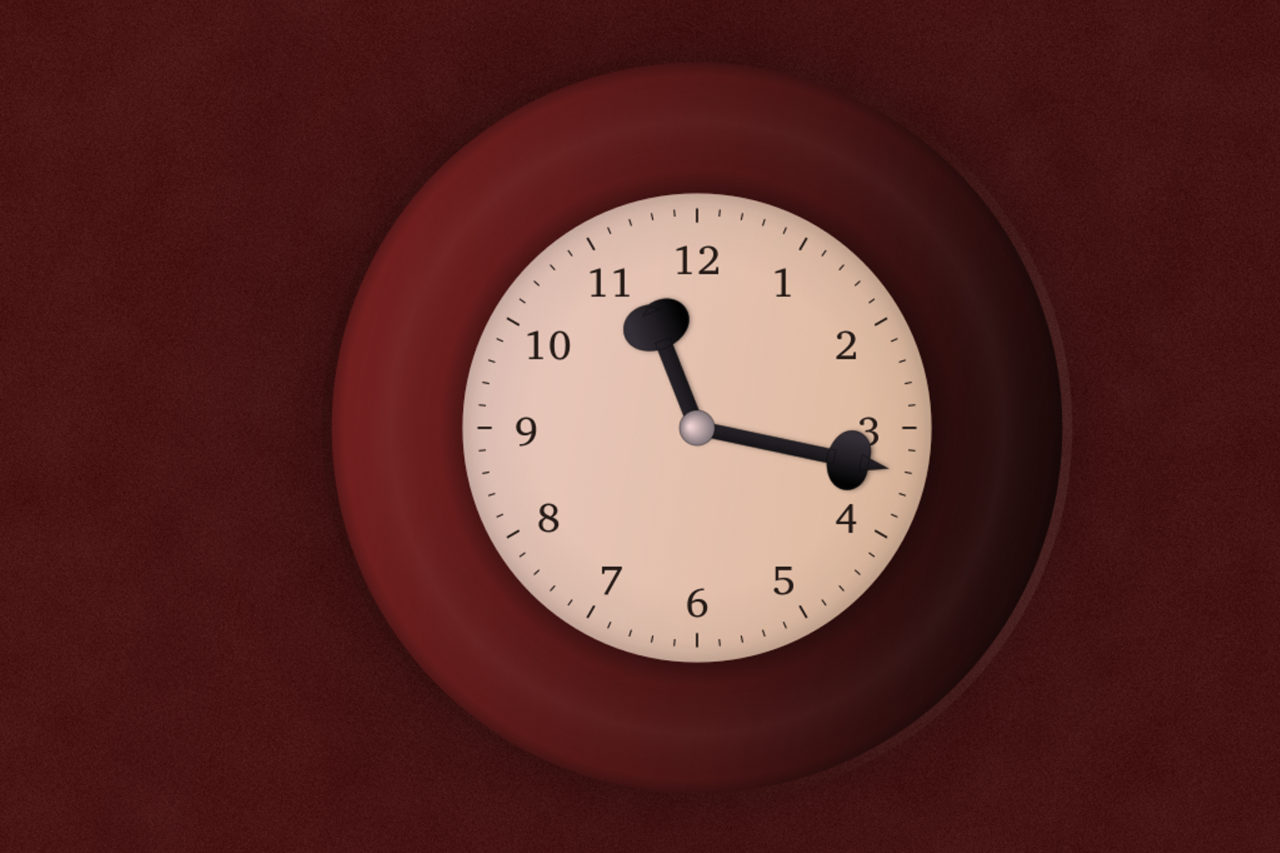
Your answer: 11 h 17 min
